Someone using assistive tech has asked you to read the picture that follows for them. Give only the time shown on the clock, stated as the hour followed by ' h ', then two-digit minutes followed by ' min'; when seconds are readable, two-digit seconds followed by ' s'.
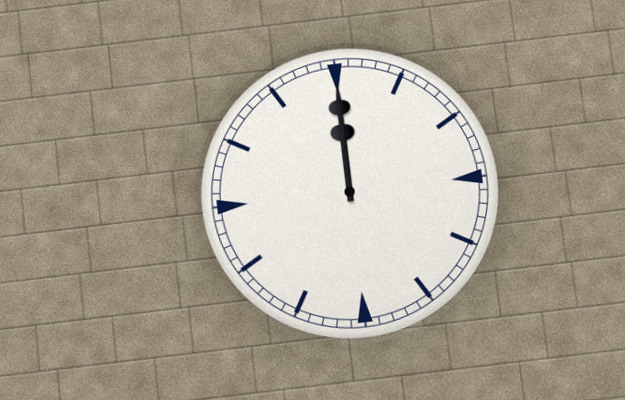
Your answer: 12 h 00 min
